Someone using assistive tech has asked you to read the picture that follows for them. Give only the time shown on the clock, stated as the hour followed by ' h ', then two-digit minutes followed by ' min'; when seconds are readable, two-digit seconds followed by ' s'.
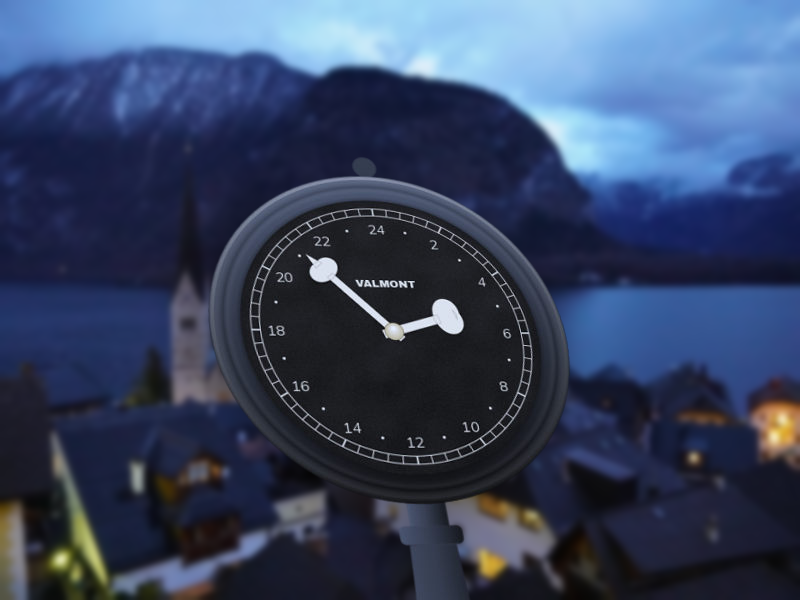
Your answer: 4 h 53 min
